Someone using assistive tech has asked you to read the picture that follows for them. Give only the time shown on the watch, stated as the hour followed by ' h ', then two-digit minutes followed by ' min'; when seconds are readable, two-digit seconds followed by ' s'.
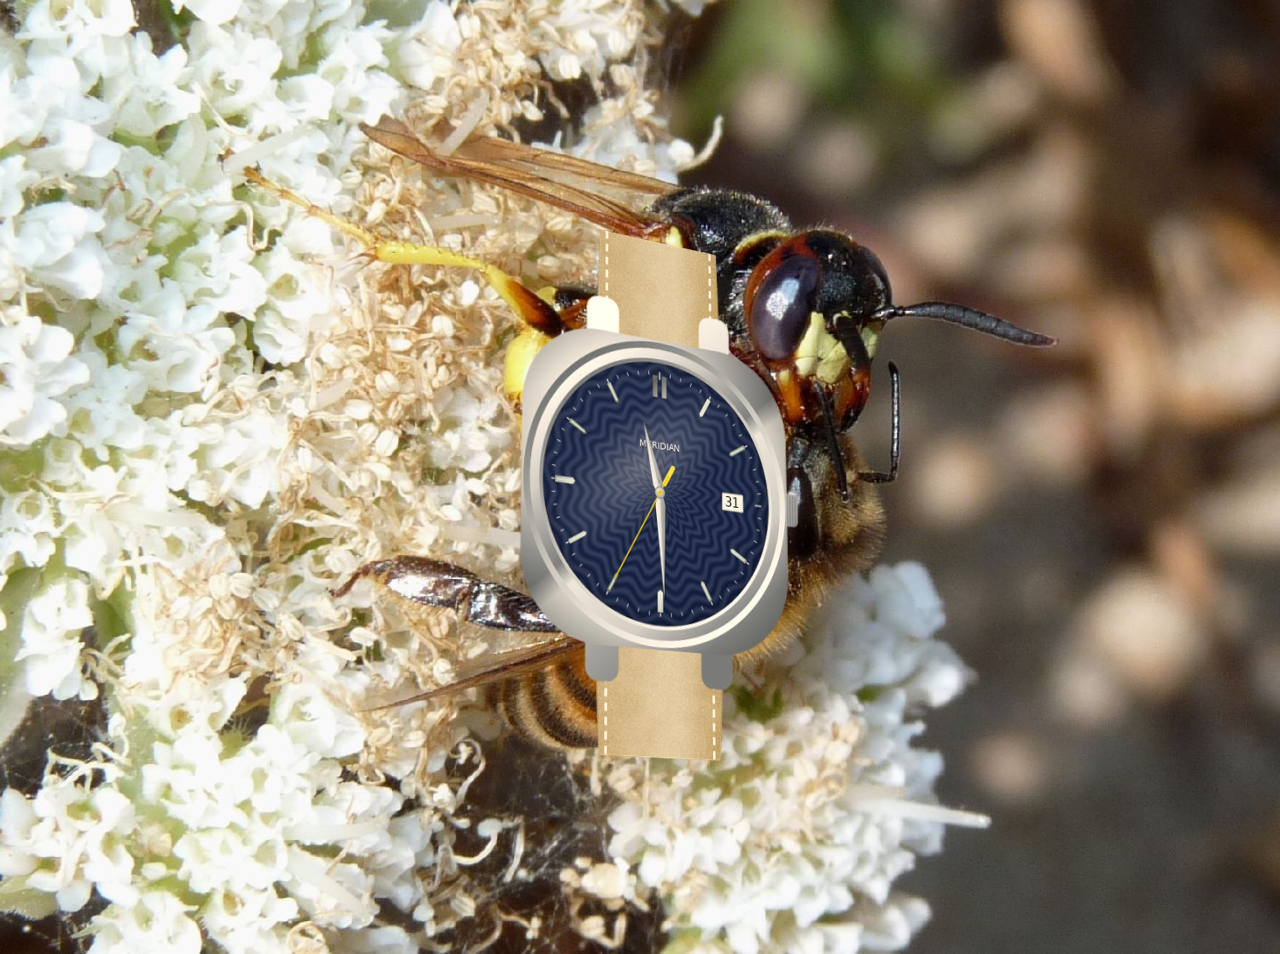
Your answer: 11 h 29 min 35 s
